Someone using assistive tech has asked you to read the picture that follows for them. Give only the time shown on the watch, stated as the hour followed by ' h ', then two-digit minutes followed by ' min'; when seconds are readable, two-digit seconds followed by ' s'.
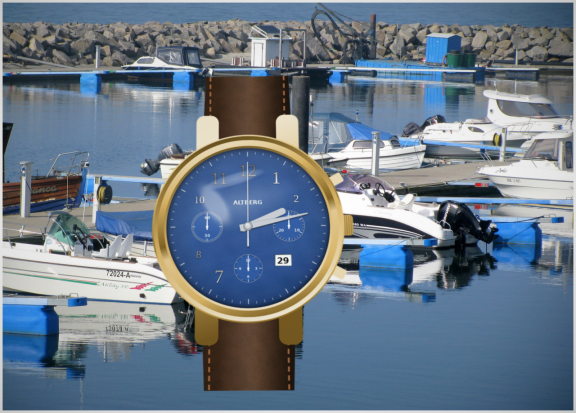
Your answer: 2 h 13 min
